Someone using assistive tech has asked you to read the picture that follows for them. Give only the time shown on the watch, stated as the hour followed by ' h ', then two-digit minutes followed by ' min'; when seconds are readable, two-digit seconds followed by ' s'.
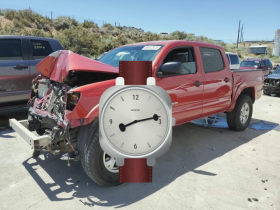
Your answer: 8 h 13 min
